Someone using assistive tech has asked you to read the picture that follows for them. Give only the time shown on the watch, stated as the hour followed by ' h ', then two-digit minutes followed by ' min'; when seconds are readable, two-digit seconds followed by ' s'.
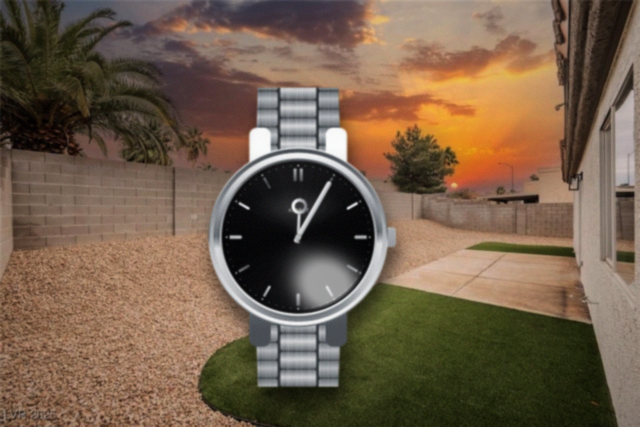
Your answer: 12 h 05 min
